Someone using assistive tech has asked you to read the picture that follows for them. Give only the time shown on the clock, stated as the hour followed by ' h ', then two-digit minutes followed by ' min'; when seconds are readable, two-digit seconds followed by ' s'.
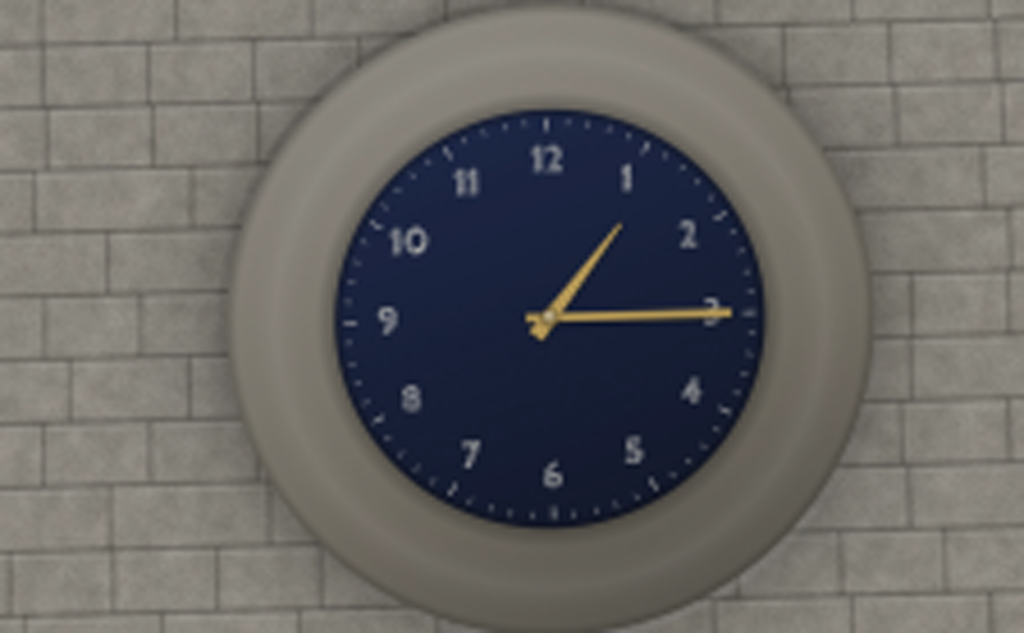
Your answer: 1 h 15 min
